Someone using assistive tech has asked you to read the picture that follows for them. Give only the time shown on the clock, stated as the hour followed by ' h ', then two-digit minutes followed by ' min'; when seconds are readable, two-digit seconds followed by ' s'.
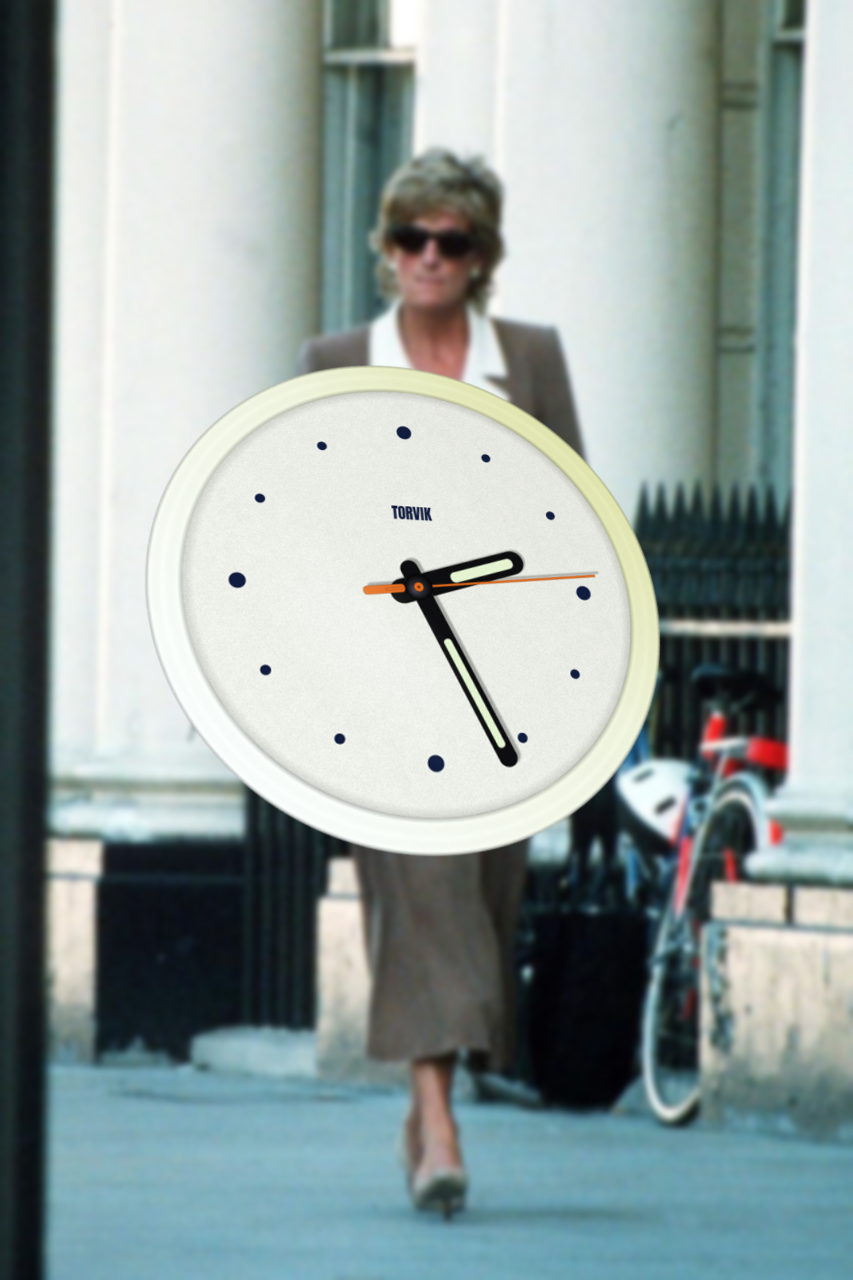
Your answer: 2 h 26 min 14 s
